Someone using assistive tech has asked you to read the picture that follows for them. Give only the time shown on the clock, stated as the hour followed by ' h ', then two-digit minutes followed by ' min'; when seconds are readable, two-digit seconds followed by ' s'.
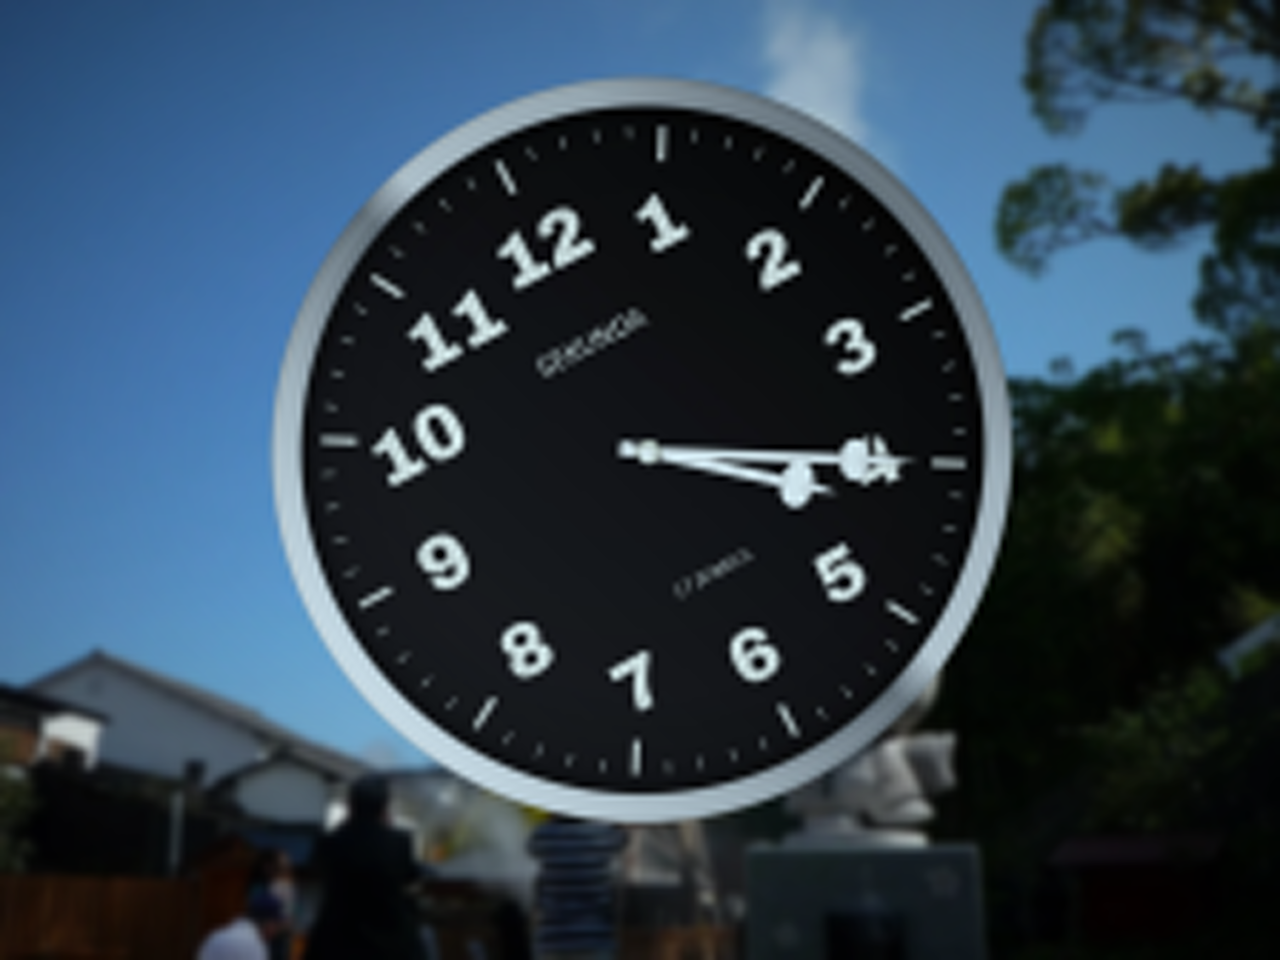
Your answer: 4 h 20 min
